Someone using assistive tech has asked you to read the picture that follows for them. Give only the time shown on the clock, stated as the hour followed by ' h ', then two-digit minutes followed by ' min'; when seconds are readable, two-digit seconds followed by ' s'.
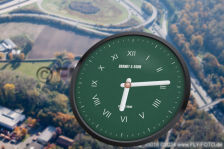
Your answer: 6 h 14 min
